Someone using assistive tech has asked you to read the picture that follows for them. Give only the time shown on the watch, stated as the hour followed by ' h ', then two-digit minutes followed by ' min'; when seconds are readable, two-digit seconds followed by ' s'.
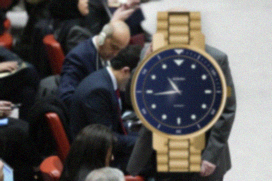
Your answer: 10 h 44 min
